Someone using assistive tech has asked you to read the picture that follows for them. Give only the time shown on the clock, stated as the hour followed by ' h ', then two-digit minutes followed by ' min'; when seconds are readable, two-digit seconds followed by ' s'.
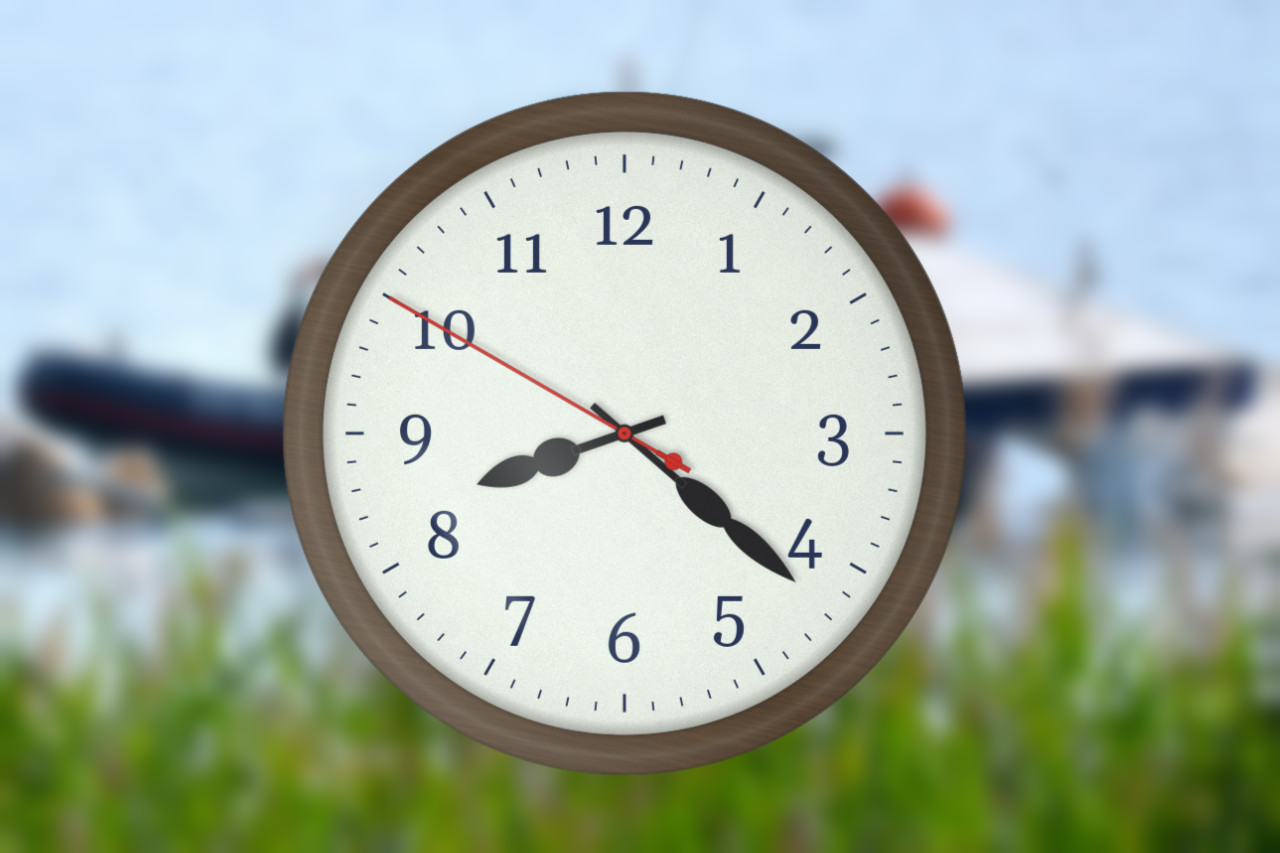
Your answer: 8 h 21 min 50 s
